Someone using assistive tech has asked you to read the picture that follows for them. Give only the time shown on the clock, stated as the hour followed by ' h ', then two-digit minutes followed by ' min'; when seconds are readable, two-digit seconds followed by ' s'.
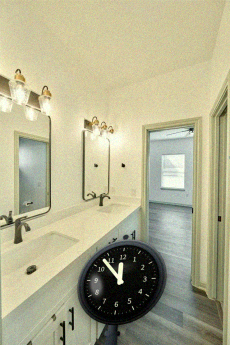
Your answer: 11 h 53 min
